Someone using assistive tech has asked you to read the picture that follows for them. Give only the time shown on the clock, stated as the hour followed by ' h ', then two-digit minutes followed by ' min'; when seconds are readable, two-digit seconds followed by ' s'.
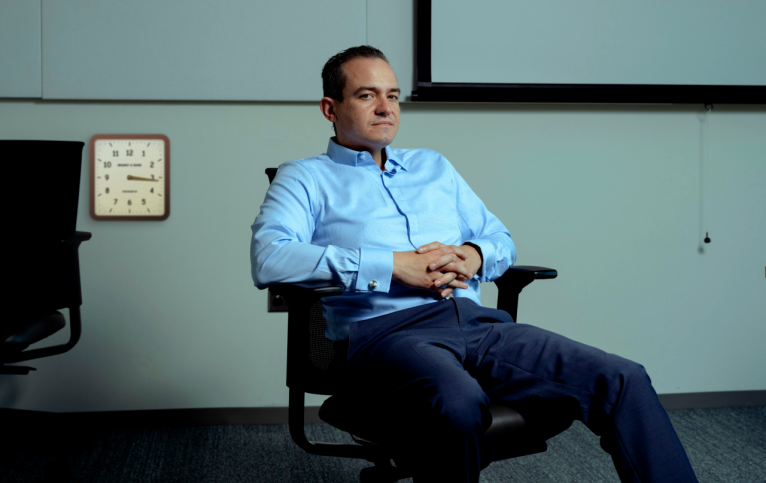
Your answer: 3 h 16 min
